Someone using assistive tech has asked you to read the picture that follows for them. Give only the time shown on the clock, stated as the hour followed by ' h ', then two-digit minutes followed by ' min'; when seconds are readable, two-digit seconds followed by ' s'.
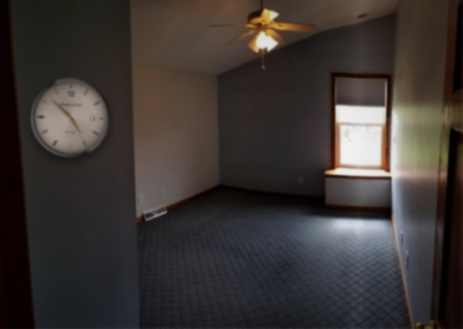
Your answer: 4 h 52 min
